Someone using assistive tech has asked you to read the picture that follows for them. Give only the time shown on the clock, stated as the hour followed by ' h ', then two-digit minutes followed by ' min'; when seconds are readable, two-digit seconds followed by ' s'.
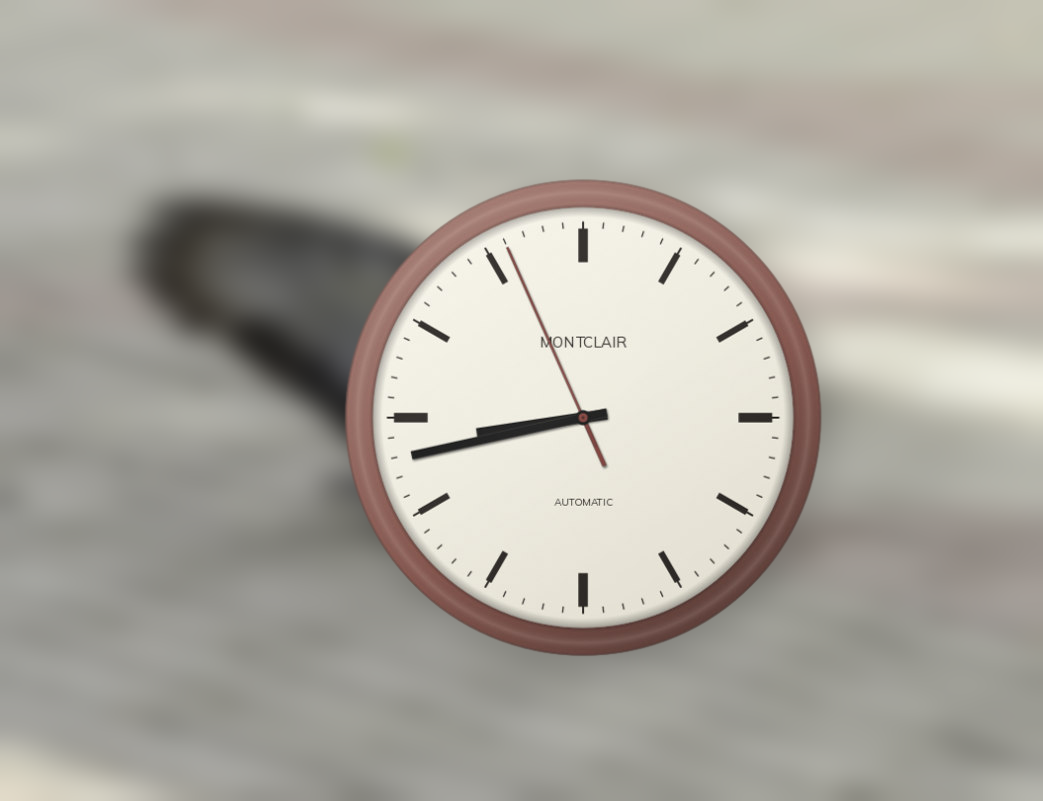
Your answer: 8 h 42 min 56 s
